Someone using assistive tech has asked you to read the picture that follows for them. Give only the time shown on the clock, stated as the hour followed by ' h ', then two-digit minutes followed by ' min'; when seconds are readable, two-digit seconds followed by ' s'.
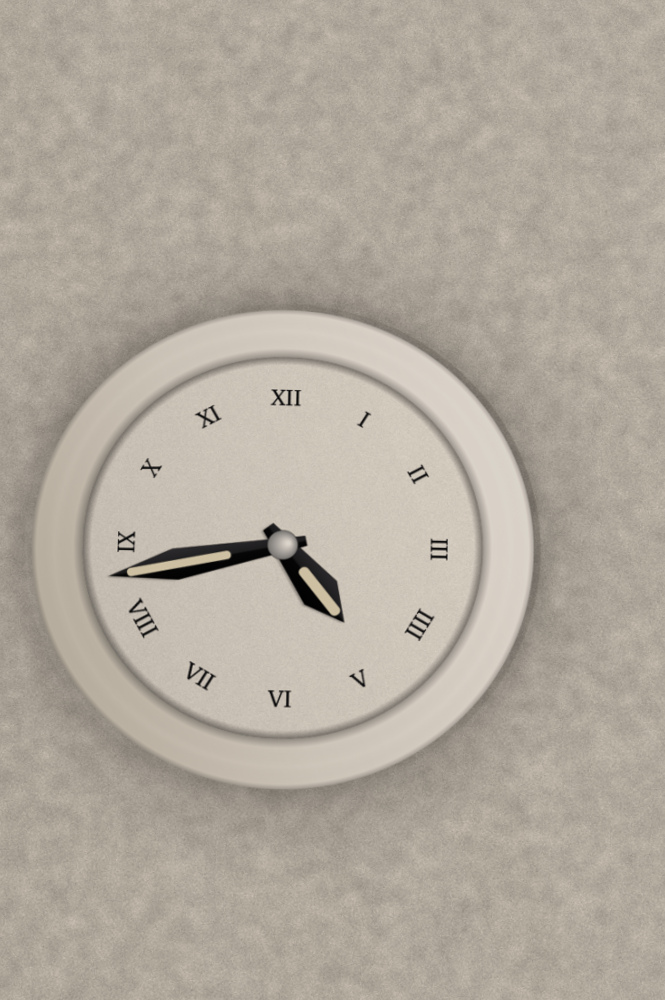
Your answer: 4 h 43 min
